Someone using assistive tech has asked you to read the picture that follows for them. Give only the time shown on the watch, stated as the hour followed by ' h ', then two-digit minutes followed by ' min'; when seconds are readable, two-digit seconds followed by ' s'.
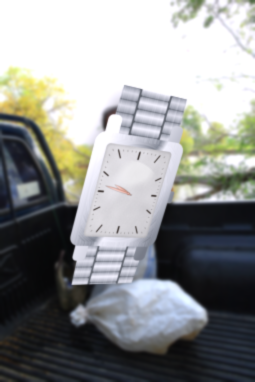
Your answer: 9 h 47 min
